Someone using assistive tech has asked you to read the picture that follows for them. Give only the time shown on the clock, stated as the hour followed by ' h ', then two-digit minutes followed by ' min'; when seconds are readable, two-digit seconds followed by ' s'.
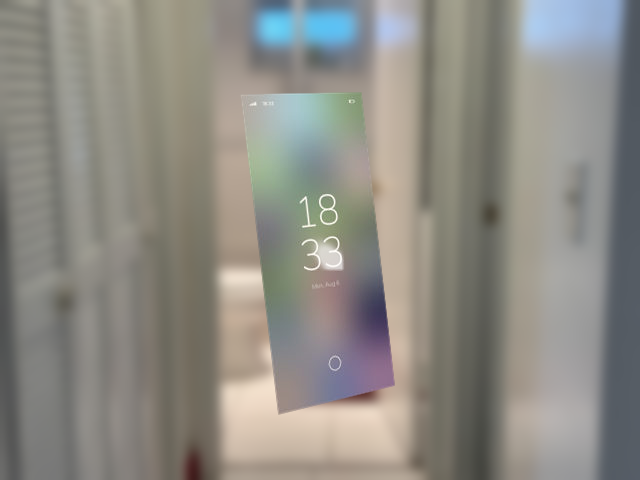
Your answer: 18 h 33 min
